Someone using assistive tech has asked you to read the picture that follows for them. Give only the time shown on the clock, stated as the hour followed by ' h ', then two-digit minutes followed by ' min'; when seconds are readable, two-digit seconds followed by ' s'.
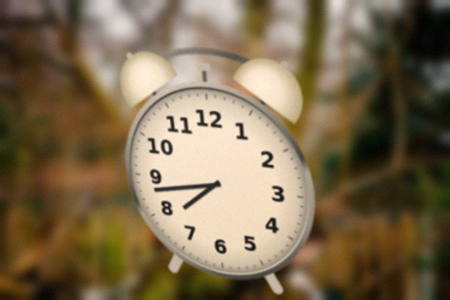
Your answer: 7 h 43 min
